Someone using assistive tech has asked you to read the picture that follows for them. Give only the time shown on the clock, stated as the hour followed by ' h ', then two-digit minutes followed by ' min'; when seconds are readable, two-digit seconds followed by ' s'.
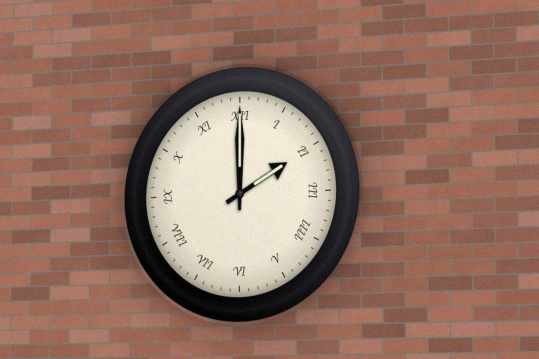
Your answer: 2 h 00 min
